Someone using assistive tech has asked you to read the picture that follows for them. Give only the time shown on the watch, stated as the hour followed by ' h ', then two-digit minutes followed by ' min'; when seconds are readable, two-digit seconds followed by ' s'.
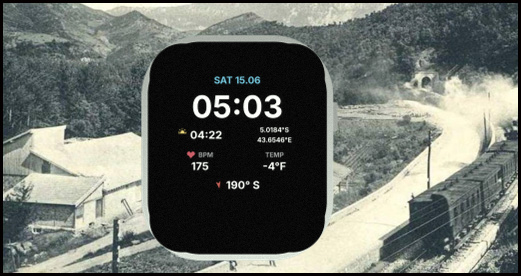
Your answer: 5 h 03 min
